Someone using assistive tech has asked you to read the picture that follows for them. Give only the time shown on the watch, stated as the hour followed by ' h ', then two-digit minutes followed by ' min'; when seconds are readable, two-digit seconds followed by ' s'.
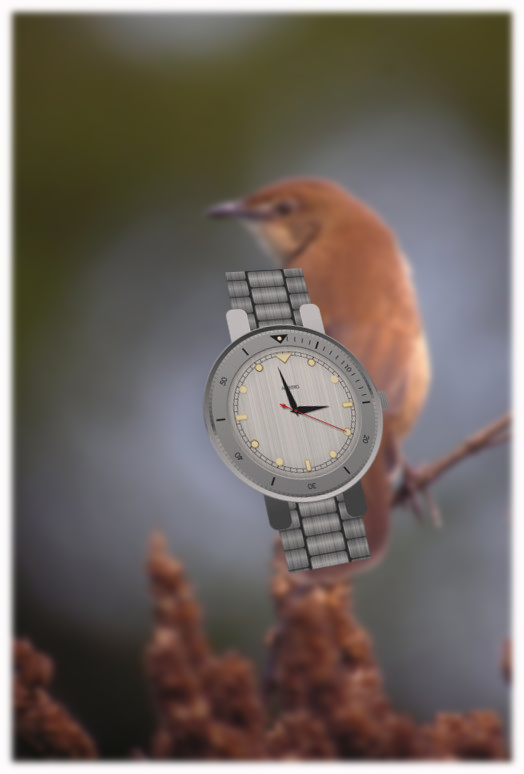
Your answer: 2 h 58 min 20 s
